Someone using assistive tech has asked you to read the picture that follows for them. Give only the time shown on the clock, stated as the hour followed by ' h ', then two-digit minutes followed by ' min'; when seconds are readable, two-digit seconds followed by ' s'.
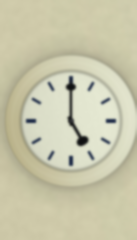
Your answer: 5 h 00 min
